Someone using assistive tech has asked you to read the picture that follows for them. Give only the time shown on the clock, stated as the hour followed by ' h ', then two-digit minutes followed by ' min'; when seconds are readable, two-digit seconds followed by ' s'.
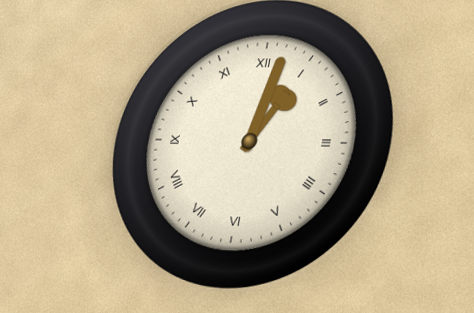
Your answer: 1 h 02 min
